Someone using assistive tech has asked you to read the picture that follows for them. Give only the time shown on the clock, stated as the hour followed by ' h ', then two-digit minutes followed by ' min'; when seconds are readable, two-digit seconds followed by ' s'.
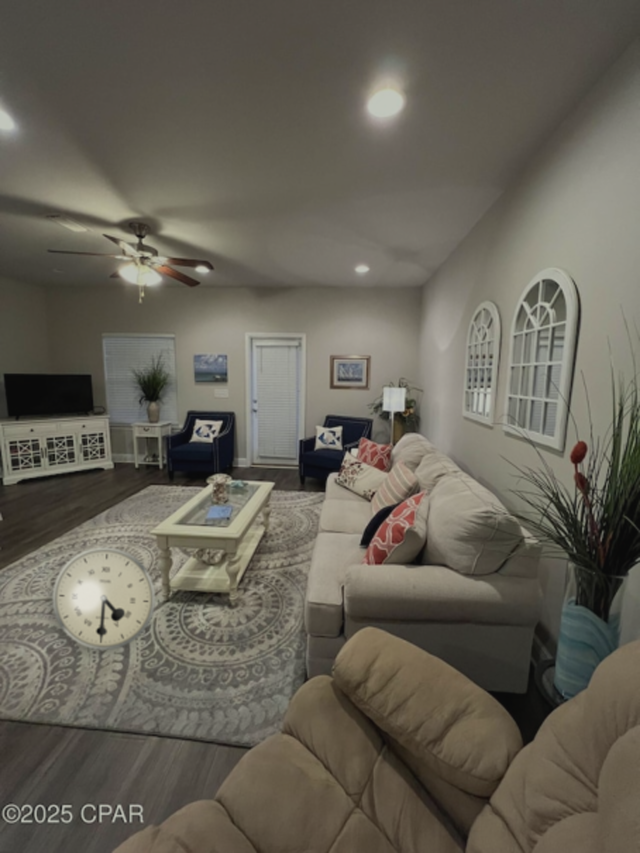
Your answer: 4 h 30 min
